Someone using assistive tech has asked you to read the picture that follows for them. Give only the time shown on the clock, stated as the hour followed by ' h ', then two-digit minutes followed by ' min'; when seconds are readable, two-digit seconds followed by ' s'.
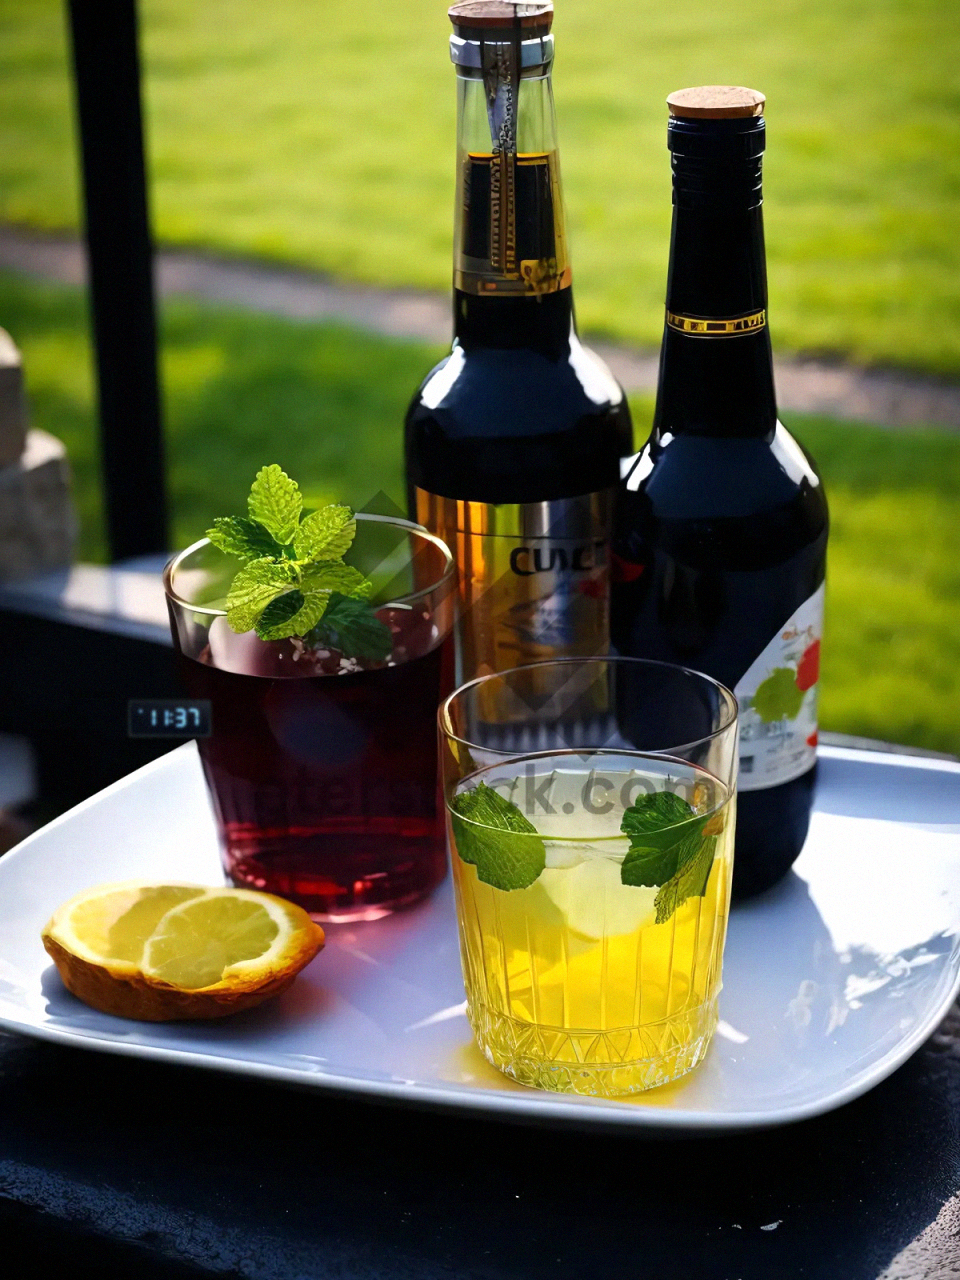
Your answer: 11 h 37 min
